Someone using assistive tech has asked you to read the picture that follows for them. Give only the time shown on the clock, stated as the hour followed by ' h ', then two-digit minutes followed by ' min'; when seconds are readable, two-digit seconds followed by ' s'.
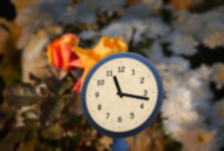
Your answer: 11 h 17 min
